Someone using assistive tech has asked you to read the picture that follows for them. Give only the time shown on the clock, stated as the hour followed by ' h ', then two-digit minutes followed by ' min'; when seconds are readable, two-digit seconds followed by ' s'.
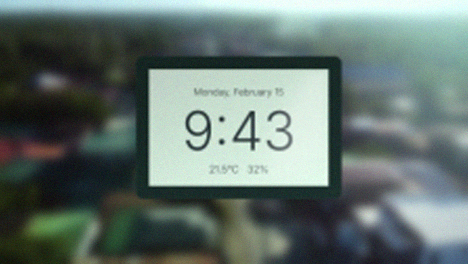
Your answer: 9 h 43 min
